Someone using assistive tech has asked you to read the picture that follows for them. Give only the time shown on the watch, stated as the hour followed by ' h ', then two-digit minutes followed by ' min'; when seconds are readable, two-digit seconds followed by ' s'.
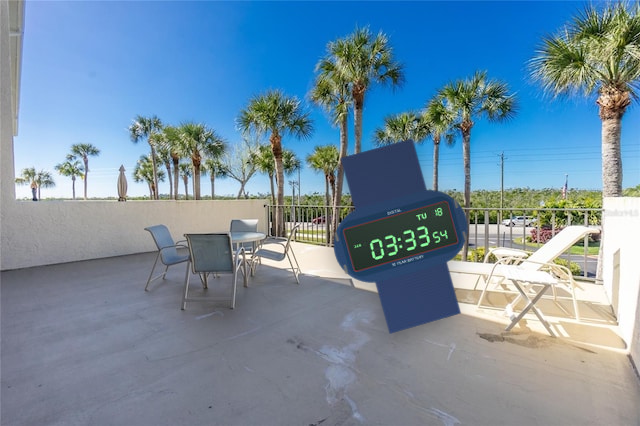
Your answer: 3 h 33 min 54 s
